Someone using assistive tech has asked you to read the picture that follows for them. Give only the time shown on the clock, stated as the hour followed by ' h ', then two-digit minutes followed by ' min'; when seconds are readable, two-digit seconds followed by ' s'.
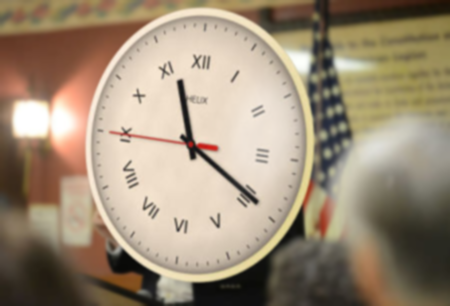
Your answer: 11 h 19 min 45 s
